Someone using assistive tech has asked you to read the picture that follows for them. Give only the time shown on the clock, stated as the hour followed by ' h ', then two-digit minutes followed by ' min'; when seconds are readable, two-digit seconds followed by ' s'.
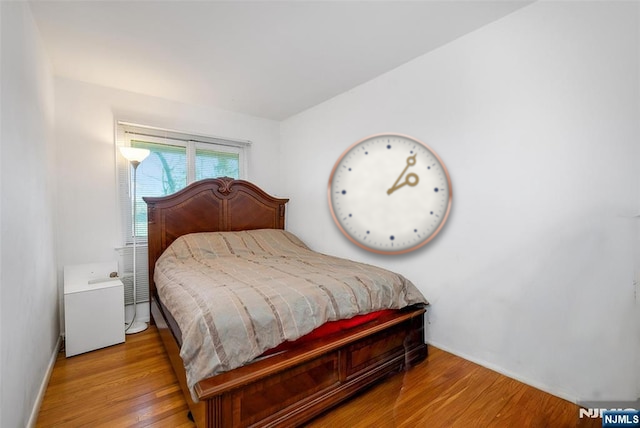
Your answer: 2 h 06 min
